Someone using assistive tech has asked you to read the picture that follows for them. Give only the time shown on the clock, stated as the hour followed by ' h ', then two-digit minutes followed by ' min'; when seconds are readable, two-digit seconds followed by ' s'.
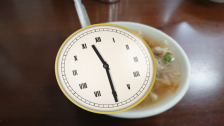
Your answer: 11 h 30 min
